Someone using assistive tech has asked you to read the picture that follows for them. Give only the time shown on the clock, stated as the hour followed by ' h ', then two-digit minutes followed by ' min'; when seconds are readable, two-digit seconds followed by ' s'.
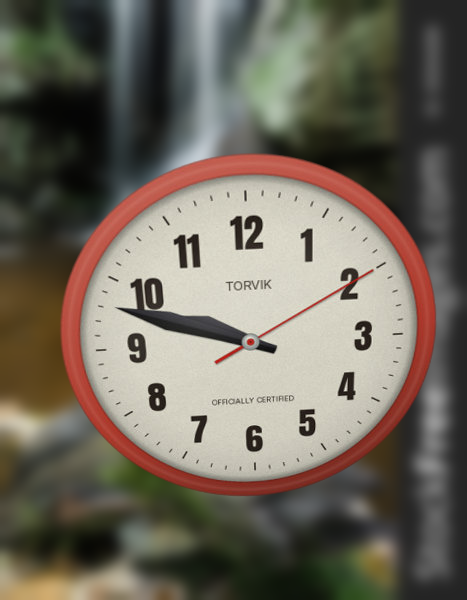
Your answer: 9 h 48 min 10 s
